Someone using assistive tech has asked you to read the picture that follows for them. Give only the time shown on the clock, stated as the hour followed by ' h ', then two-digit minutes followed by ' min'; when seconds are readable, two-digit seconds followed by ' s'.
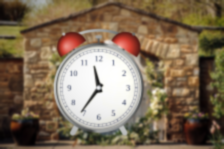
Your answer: 11 h 36 min
